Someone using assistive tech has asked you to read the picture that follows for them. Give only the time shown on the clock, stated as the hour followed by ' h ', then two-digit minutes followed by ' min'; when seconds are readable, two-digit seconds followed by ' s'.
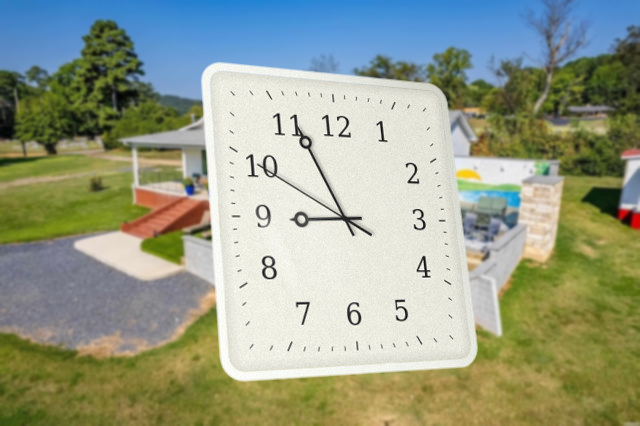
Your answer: 8 h 55 min 50 s
